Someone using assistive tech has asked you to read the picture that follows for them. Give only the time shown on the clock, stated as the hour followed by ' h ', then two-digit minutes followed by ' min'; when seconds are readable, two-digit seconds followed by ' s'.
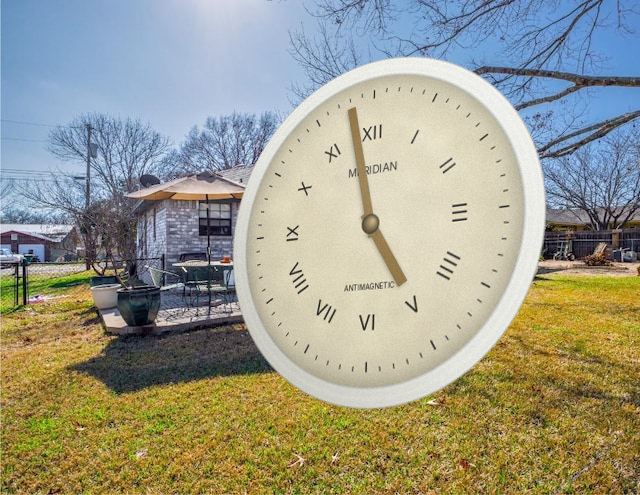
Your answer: 4 h 58 min
